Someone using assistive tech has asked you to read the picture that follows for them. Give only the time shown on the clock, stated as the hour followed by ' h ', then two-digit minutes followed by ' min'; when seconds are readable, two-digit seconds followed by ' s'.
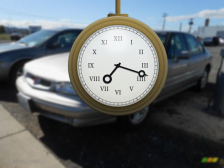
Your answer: 7 h 18 min
